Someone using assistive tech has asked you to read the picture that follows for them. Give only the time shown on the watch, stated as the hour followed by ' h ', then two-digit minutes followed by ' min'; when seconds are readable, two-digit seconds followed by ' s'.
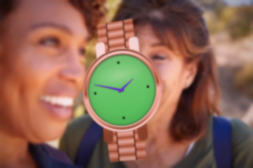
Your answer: 1 h 48 min
